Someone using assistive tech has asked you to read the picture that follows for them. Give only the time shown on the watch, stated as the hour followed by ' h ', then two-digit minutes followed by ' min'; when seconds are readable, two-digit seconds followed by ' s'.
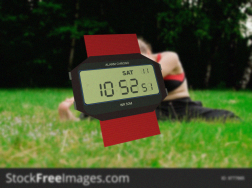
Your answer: 10 h 52 min 51 s
